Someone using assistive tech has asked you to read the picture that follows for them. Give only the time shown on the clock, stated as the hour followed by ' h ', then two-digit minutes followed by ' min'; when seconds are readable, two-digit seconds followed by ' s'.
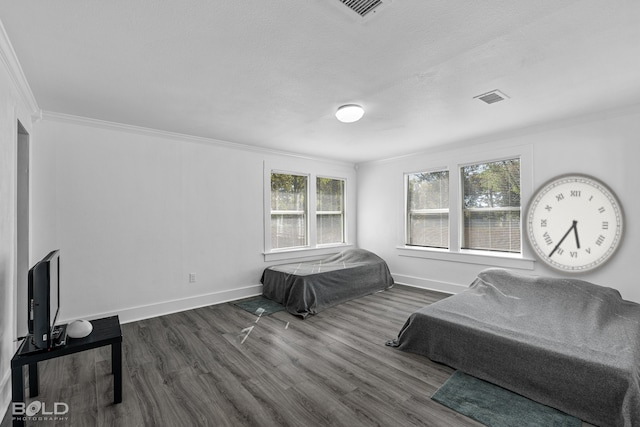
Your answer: 5 h 36 min
